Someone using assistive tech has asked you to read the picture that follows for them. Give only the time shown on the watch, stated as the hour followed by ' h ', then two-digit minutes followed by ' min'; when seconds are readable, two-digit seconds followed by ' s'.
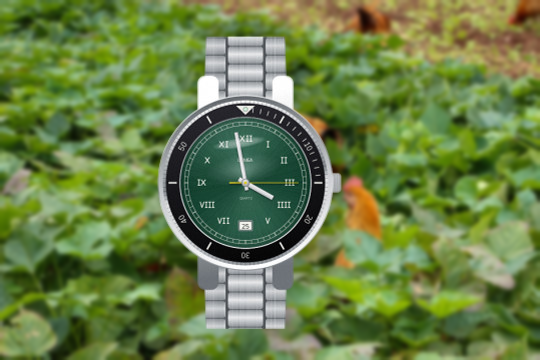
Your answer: 3 h 58 min 15 s
